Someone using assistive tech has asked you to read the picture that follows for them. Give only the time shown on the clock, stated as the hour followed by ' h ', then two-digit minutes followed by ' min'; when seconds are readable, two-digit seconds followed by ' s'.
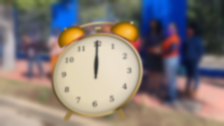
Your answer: 12 h 00 min
